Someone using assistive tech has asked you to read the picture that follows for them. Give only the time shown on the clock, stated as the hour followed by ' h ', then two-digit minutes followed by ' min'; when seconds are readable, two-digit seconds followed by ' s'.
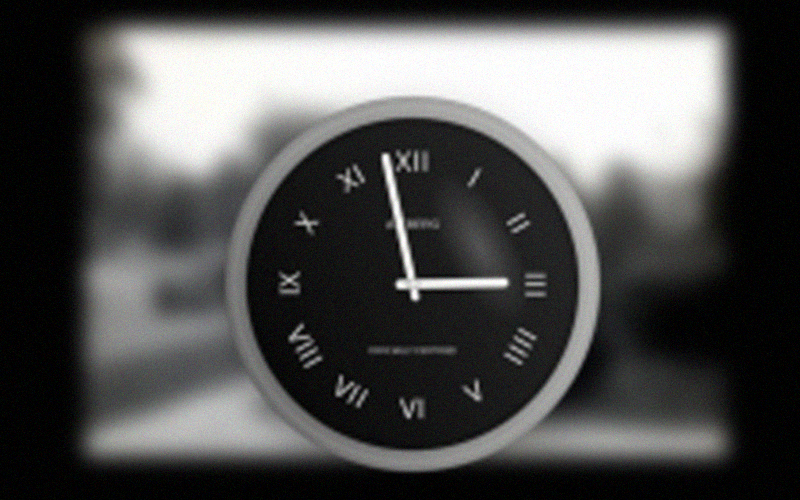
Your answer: 2 h 58 min
